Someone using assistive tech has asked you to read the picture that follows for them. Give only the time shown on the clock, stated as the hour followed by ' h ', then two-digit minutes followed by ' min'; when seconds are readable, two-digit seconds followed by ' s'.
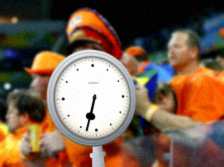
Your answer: 6 h 33 min
